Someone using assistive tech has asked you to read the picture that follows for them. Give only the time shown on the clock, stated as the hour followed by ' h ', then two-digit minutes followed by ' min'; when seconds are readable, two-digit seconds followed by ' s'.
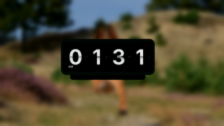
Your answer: 1 h 31 min
